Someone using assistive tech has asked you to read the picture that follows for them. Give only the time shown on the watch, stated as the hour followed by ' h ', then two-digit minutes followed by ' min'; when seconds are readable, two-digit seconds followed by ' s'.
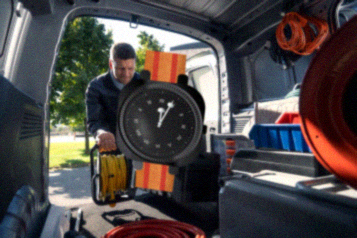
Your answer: 12 h 04 min
